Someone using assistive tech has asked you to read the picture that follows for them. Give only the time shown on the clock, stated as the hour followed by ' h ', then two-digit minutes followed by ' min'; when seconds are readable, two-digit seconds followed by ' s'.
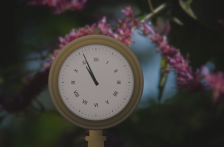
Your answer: 10 h 56 min
